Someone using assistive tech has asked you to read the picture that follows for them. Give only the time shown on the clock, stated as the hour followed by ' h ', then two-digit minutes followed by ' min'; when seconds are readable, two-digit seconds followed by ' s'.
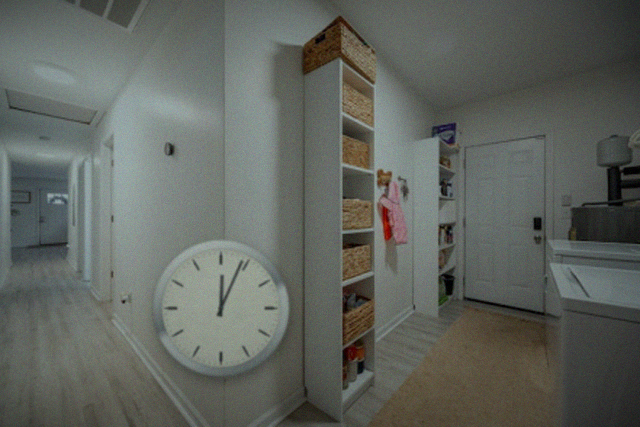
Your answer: 12 h 04 min
